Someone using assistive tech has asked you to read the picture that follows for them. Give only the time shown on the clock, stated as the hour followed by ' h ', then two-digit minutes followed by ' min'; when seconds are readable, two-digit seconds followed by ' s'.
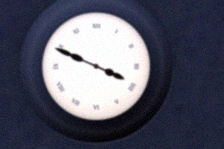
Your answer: 3 h 49 min
